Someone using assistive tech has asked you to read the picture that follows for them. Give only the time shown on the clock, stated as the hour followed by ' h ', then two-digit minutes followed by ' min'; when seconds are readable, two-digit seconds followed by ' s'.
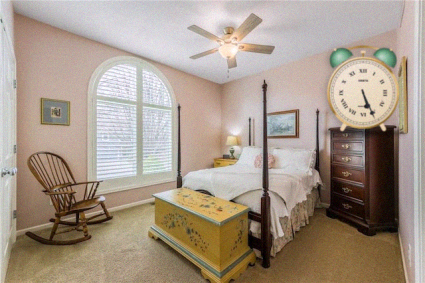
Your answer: 5 h 26 min
